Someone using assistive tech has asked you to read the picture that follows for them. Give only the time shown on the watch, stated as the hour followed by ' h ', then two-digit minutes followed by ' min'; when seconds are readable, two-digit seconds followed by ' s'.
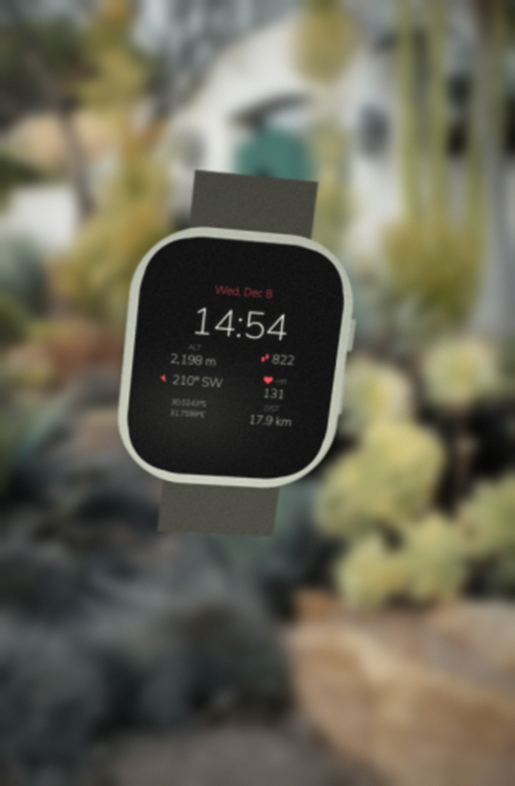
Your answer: 14 h 54 min
